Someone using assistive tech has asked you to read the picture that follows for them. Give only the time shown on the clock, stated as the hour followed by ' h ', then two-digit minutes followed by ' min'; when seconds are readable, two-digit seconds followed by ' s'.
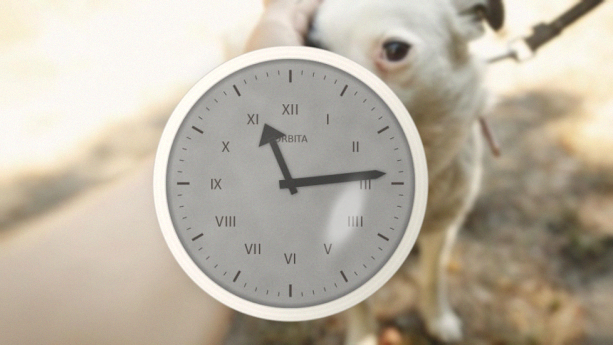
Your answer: 11 h 14 min
